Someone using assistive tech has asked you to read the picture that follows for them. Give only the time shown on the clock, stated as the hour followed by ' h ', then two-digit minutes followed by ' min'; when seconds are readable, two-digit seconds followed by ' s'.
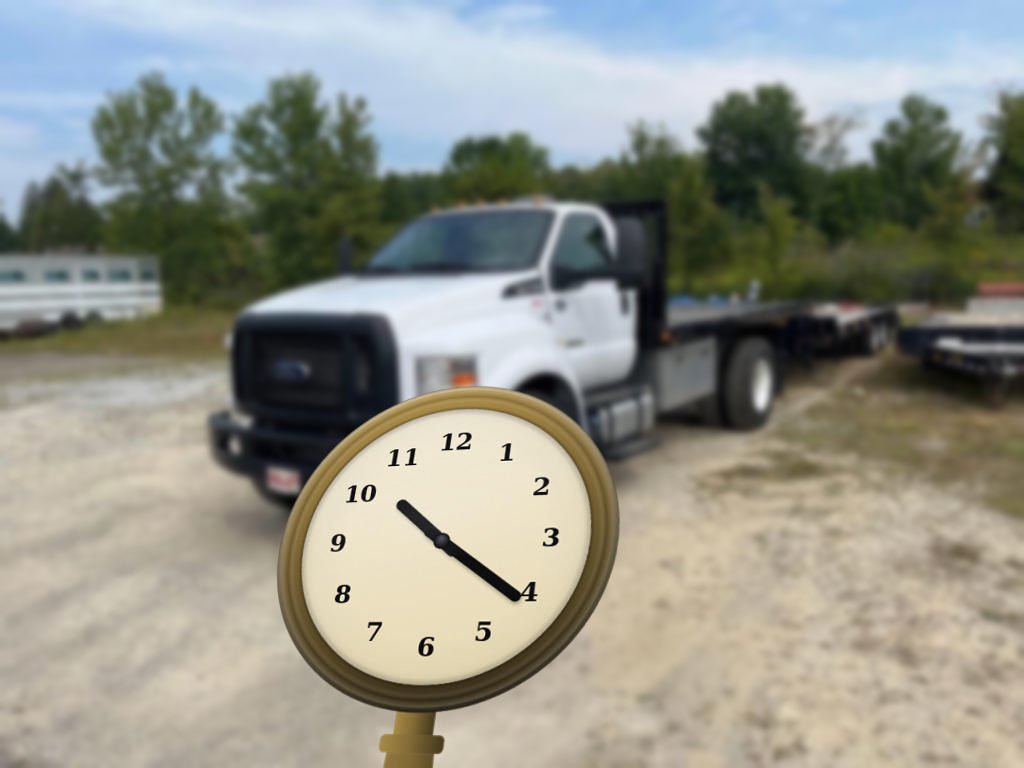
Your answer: 10 h 21 min
